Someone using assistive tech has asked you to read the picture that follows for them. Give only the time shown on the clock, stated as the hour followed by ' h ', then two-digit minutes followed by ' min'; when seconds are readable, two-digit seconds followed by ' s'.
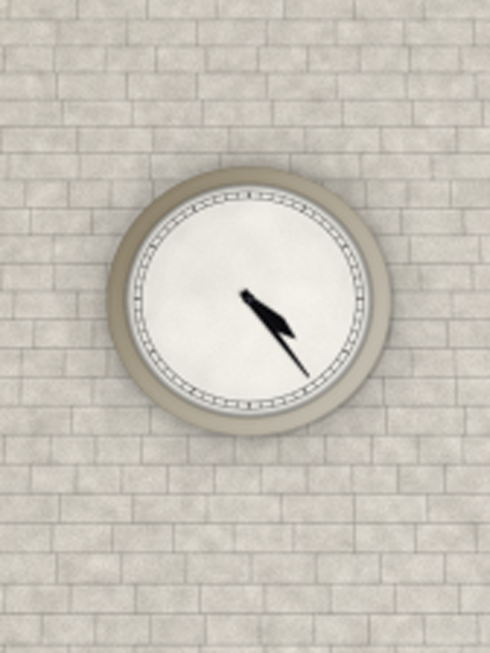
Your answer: 4 h 24 min
